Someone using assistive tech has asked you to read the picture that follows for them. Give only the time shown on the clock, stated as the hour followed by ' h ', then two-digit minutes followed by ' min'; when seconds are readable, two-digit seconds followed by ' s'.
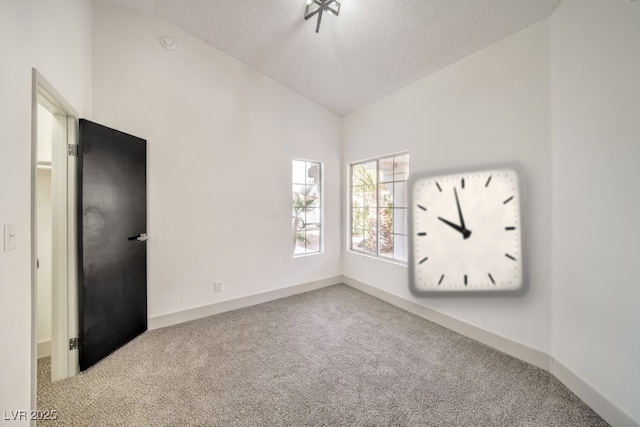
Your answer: 9 h 58 min
